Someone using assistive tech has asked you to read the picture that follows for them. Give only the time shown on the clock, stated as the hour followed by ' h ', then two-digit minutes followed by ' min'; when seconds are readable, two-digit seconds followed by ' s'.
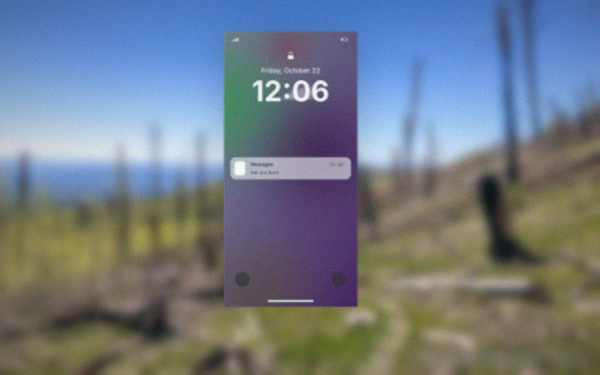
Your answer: 12 h 06 min
